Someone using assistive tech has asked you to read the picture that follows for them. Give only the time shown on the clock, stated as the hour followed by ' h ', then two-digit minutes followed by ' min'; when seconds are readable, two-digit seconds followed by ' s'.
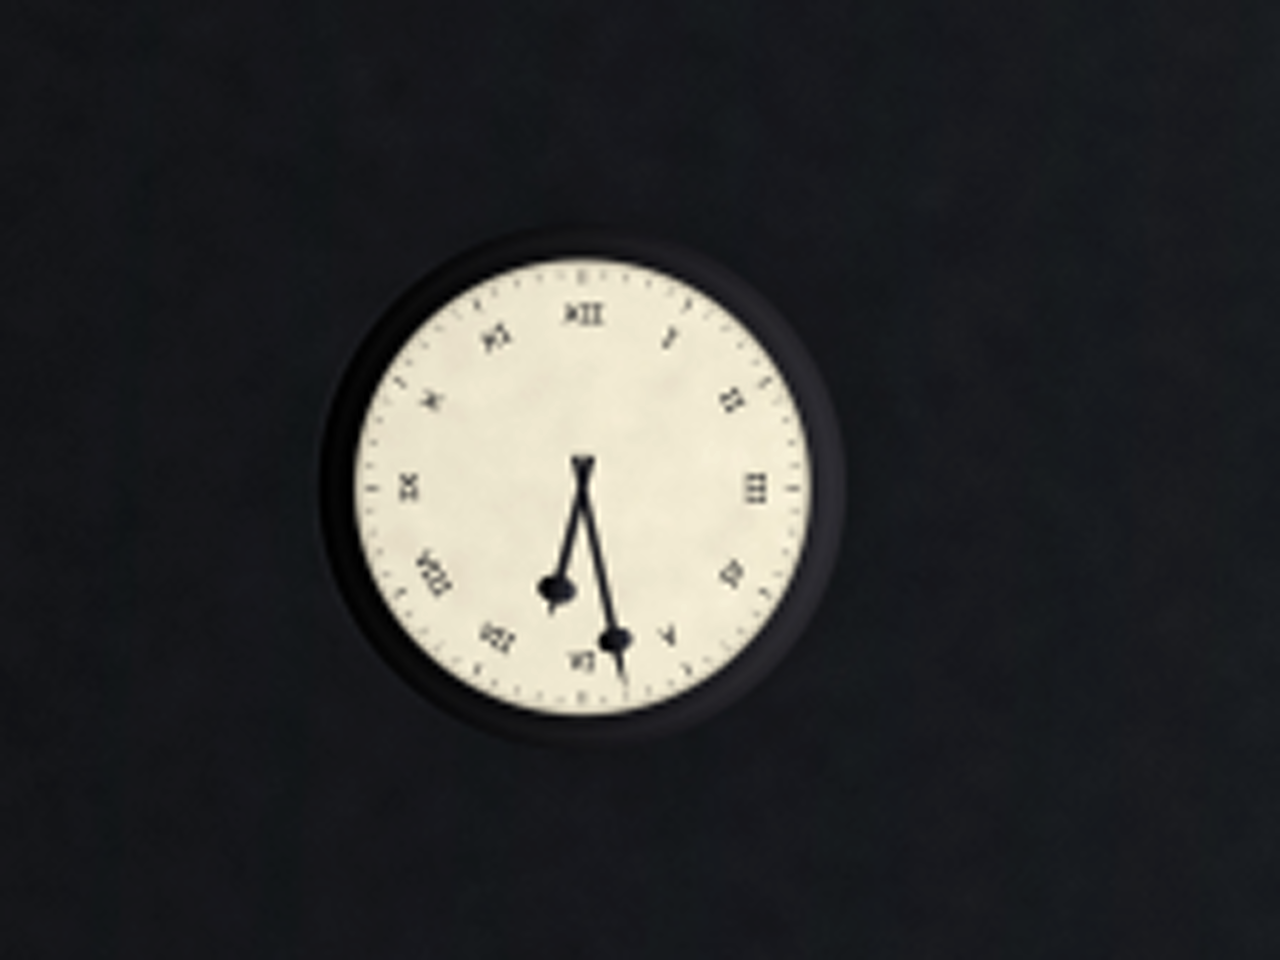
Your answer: 6 h 28 min
